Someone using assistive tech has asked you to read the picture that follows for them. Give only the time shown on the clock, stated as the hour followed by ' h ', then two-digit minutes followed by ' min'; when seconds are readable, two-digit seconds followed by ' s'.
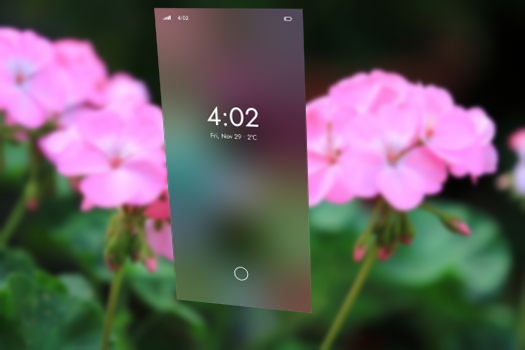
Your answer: 4 h 02 min
